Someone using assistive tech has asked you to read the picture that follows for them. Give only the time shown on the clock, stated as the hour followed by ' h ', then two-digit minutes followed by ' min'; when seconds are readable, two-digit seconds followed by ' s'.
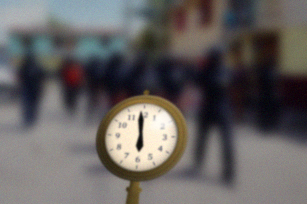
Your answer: 5 h 59 min
